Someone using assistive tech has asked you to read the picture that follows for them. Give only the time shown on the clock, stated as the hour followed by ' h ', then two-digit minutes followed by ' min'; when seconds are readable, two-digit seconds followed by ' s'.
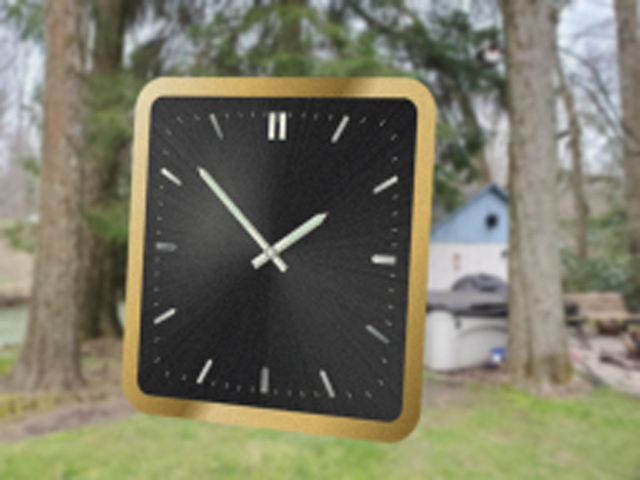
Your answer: 1 h 52 min
